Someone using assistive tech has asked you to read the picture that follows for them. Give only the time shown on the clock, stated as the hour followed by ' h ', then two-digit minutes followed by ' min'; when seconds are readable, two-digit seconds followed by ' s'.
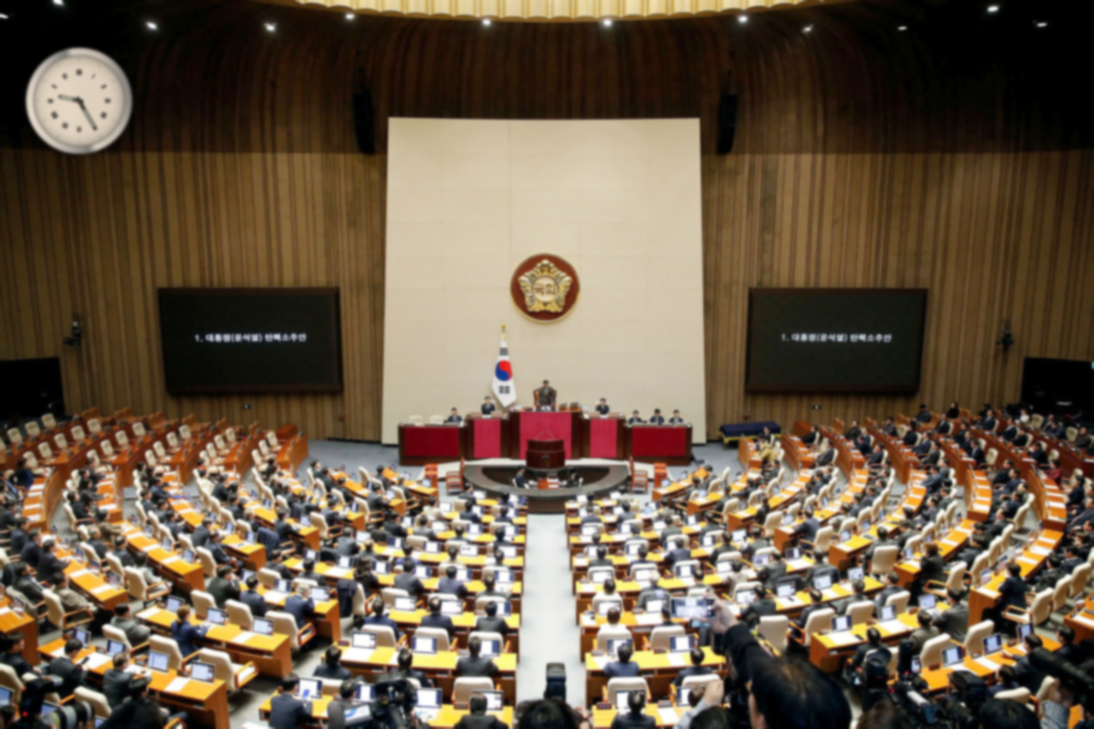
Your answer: 9 h 25 min
